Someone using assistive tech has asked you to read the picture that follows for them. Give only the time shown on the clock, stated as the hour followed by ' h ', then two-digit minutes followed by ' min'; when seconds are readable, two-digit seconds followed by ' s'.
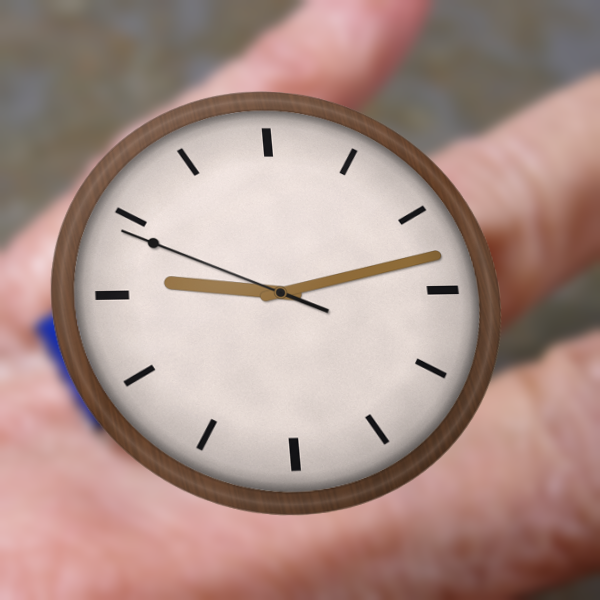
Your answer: 9 h 12 min 49 s
